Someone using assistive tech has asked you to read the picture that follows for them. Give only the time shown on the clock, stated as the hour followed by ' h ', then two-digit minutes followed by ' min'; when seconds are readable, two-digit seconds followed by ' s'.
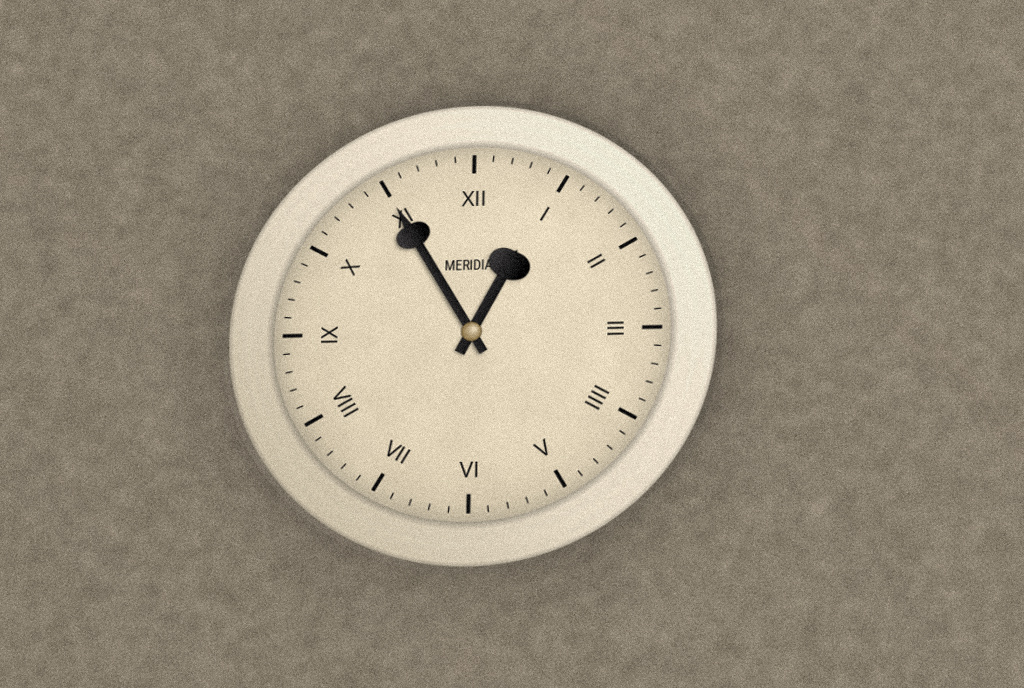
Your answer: 12 h 55 min
